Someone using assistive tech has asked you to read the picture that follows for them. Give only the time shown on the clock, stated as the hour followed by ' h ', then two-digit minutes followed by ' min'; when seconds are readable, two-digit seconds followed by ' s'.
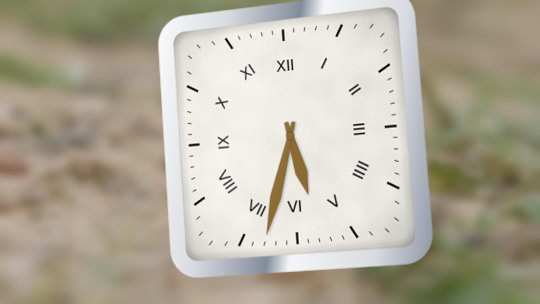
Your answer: 5 h 33 min
